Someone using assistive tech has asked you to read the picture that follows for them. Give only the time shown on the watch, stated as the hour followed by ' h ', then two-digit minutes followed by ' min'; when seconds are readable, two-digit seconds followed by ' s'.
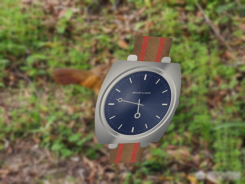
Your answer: 5 h 47 min
